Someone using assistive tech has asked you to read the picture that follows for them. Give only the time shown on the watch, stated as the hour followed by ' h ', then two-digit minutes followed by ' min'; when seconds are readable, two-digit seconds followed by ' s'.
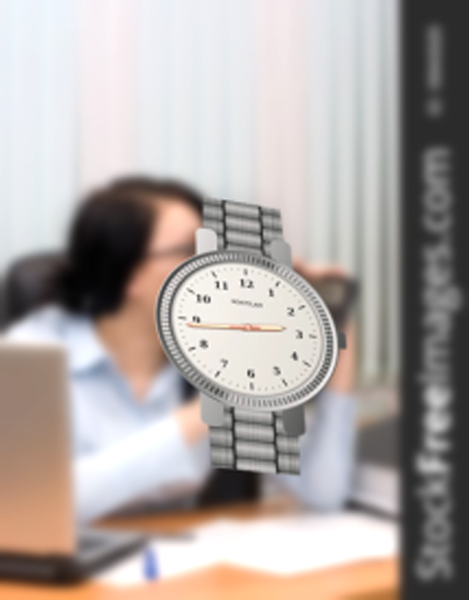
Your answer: 2 h 44 min
